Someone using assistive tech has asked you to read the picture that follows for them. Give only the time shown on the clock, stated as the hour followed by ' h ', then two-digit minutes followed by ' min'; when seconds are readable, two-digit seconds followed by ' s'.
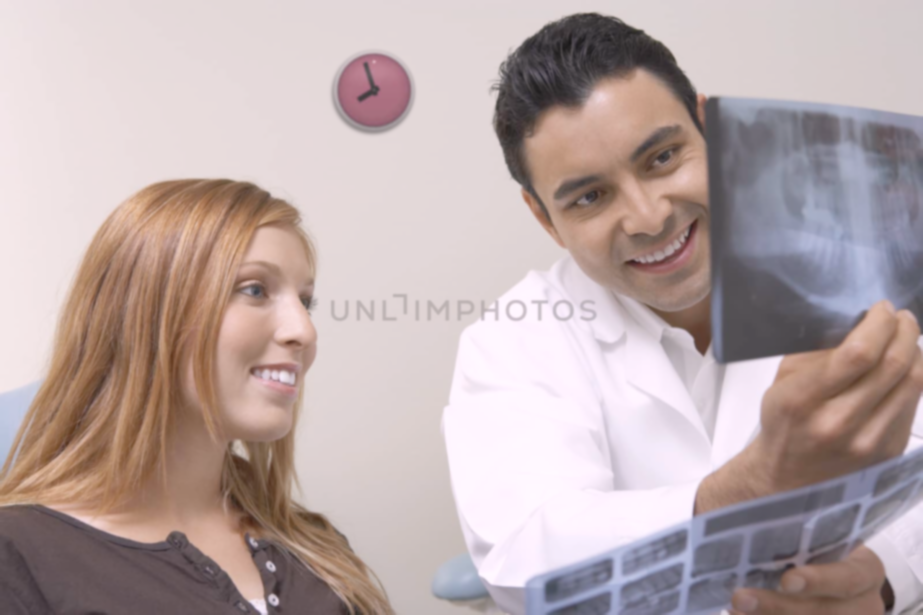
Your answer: 7 h 57 min
